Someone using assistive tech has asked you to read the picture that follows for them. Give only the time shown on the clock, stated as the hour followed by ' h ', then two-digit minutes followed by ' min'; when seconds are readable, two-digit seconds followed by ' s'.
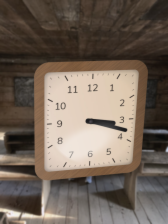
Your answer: 3 h 18 min
